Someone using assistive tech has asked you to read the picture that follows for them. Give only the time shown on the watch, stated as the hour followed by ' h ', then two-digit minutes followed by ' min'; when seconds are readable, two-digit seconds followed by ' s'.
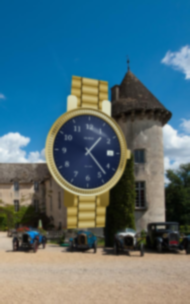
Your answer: 1 h 23 min
